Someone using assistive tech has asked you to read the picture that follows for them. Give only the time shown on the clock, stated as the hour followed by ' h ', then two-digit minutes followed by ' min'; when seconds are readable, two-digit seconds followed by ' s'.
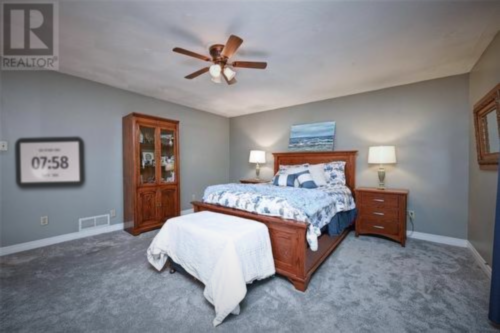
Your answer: 7 h 58 min
